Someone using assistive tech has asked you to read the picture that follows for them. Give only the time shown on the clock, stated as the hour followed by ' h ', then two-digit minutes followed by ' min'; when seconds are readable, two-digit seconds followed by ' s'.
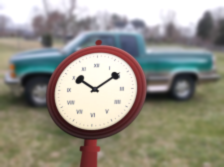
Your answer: 10 h 09 min
